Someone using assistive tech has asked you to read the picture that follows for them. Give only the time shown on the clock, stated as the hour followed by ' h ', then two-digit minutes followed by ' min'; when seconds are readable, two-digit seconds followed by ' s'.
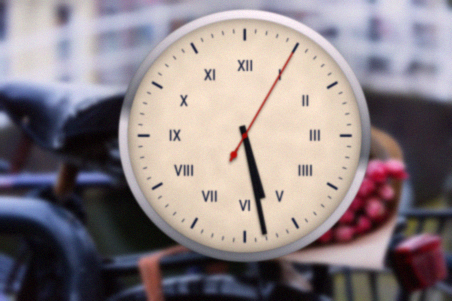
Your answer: 5 h 28 min 05 s
